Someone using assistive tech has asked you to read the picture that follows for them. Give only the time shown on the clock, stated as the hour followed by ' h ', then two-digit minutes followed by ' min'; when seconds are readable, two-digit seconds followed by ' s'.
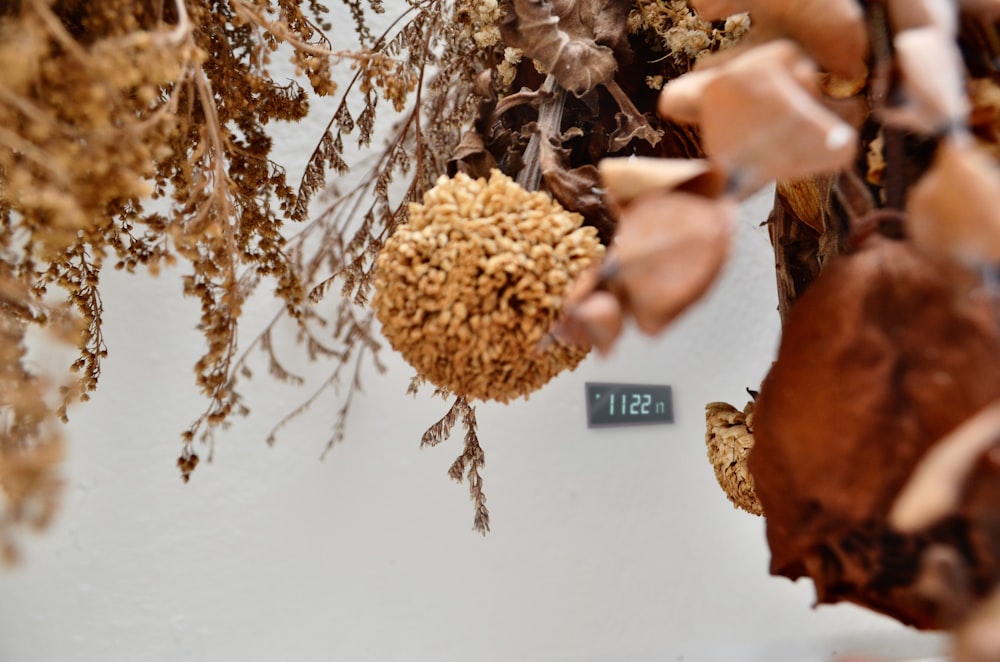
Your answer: 11 h 22 min
